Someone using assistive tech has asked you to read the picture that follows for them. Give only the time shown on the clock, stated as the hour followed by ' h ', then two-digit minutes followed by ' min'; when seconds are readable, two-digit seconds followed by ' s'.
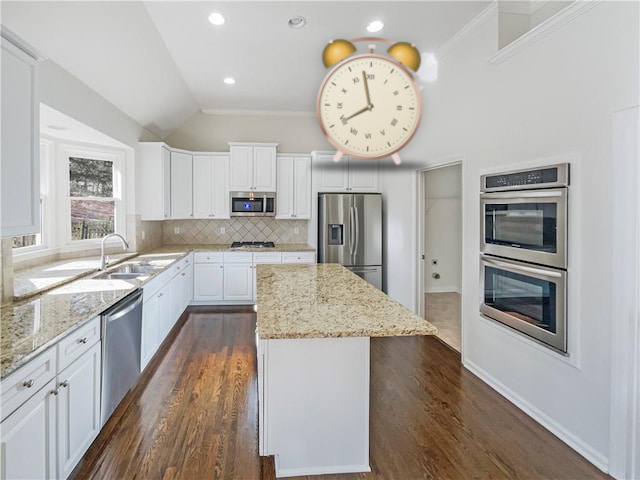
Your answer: 7 h 58 min
